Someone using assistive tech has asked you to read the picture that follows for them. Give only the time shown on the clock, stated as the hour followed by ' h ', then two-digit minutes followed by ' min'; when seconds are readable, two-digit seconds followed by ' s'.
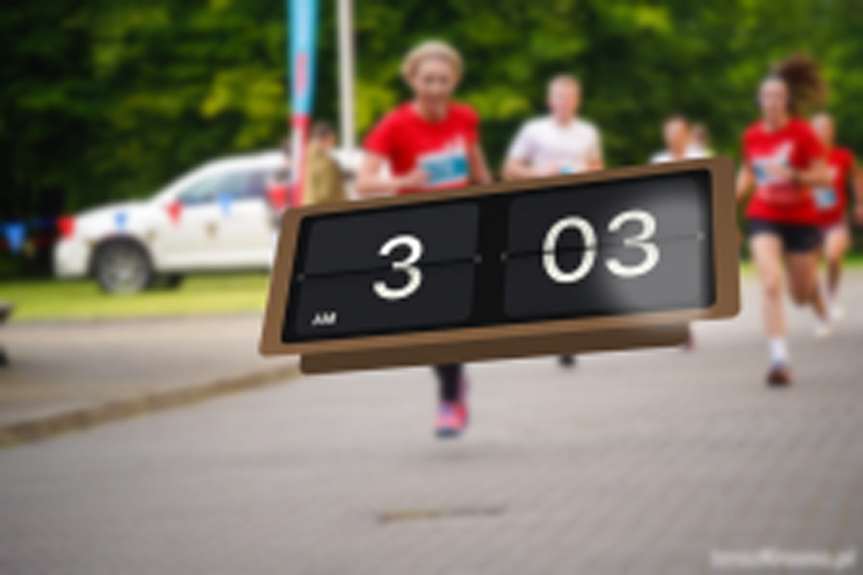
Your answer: 3 h 03 min
